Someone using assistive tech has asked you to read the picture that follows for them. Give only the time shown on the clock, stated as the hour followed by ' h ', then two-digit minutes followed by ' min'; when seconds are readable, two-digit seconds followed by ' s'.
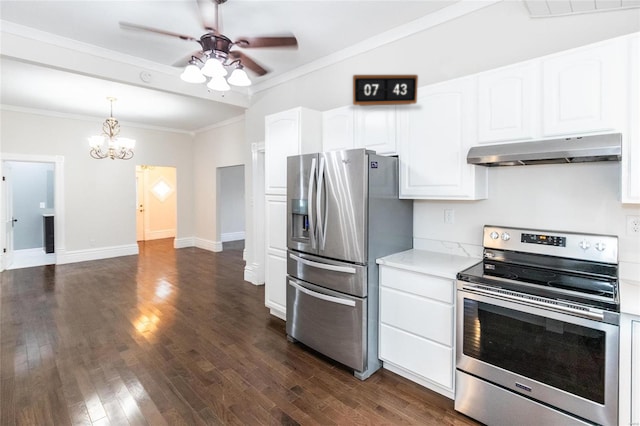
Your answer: 7 h 43 min
